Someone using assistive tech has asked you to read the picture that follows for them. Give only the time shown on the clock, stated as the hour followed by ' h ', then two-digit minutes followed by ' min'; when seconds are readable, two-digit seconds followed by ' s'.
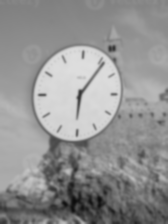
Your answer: 6 h 06 min
